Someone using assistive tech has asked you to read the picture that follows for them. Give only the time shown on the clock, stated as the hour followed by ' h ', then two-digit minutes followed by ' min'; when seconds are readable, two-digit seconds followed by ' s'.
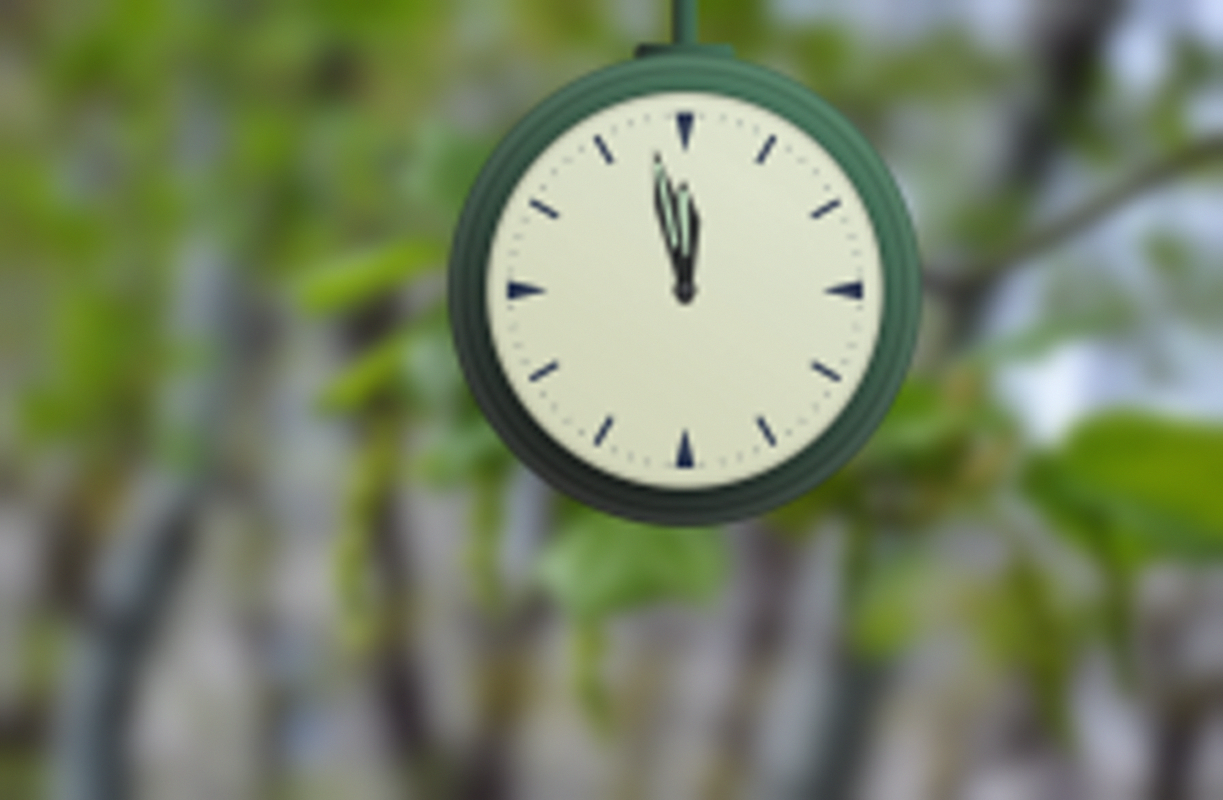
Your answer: 11 h 58 min
